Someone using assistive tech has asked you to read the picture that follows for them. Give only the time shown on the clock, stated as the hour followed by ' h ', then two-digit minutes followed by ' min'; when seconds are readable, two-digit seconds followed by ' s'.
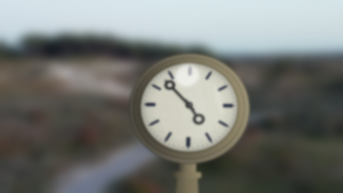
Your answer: 4 h 53 min
